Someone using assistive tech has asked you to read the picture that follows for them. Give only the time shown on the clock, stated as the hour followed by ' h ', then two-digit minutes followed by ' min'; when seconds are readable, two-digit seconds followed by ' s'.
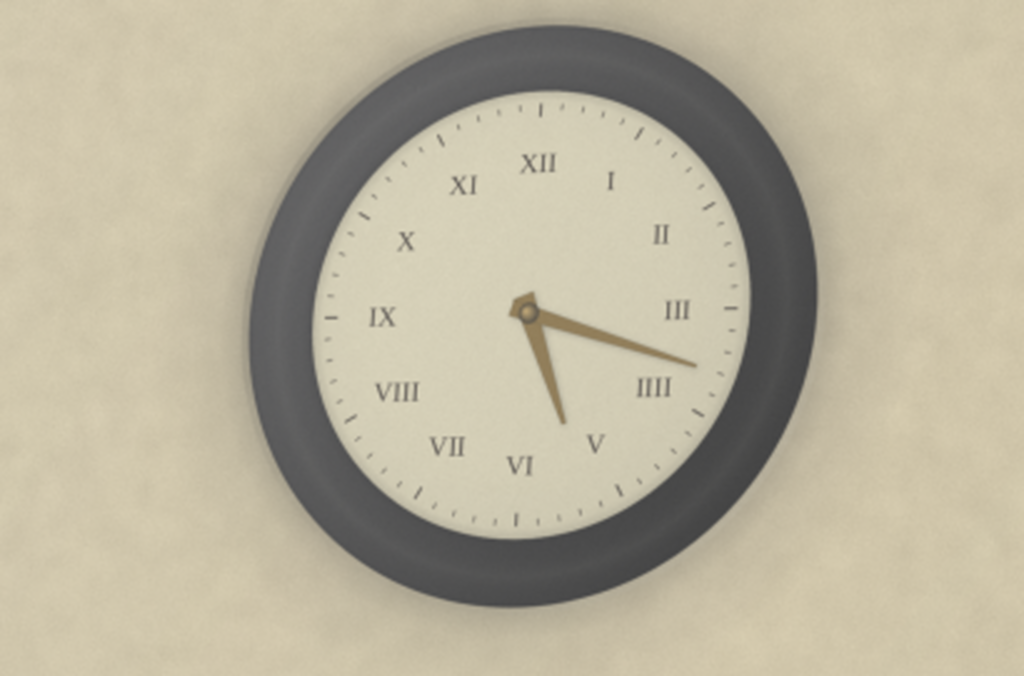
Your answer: 5 h 18 min
